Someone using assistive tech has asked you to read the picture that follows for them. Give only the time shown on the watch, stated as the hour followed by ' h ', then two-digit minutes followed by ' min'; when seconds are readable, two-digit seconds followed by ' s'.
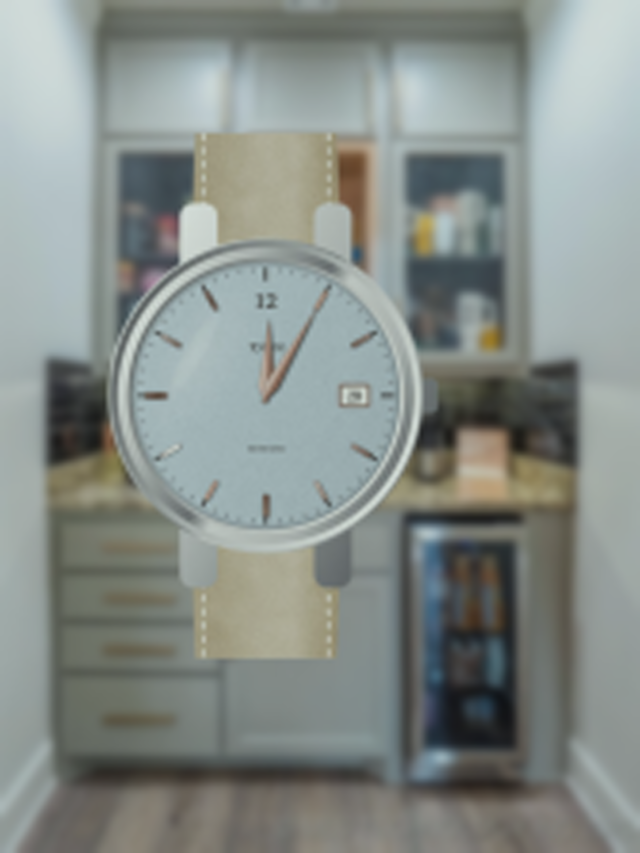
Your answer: 12 h 05 min
